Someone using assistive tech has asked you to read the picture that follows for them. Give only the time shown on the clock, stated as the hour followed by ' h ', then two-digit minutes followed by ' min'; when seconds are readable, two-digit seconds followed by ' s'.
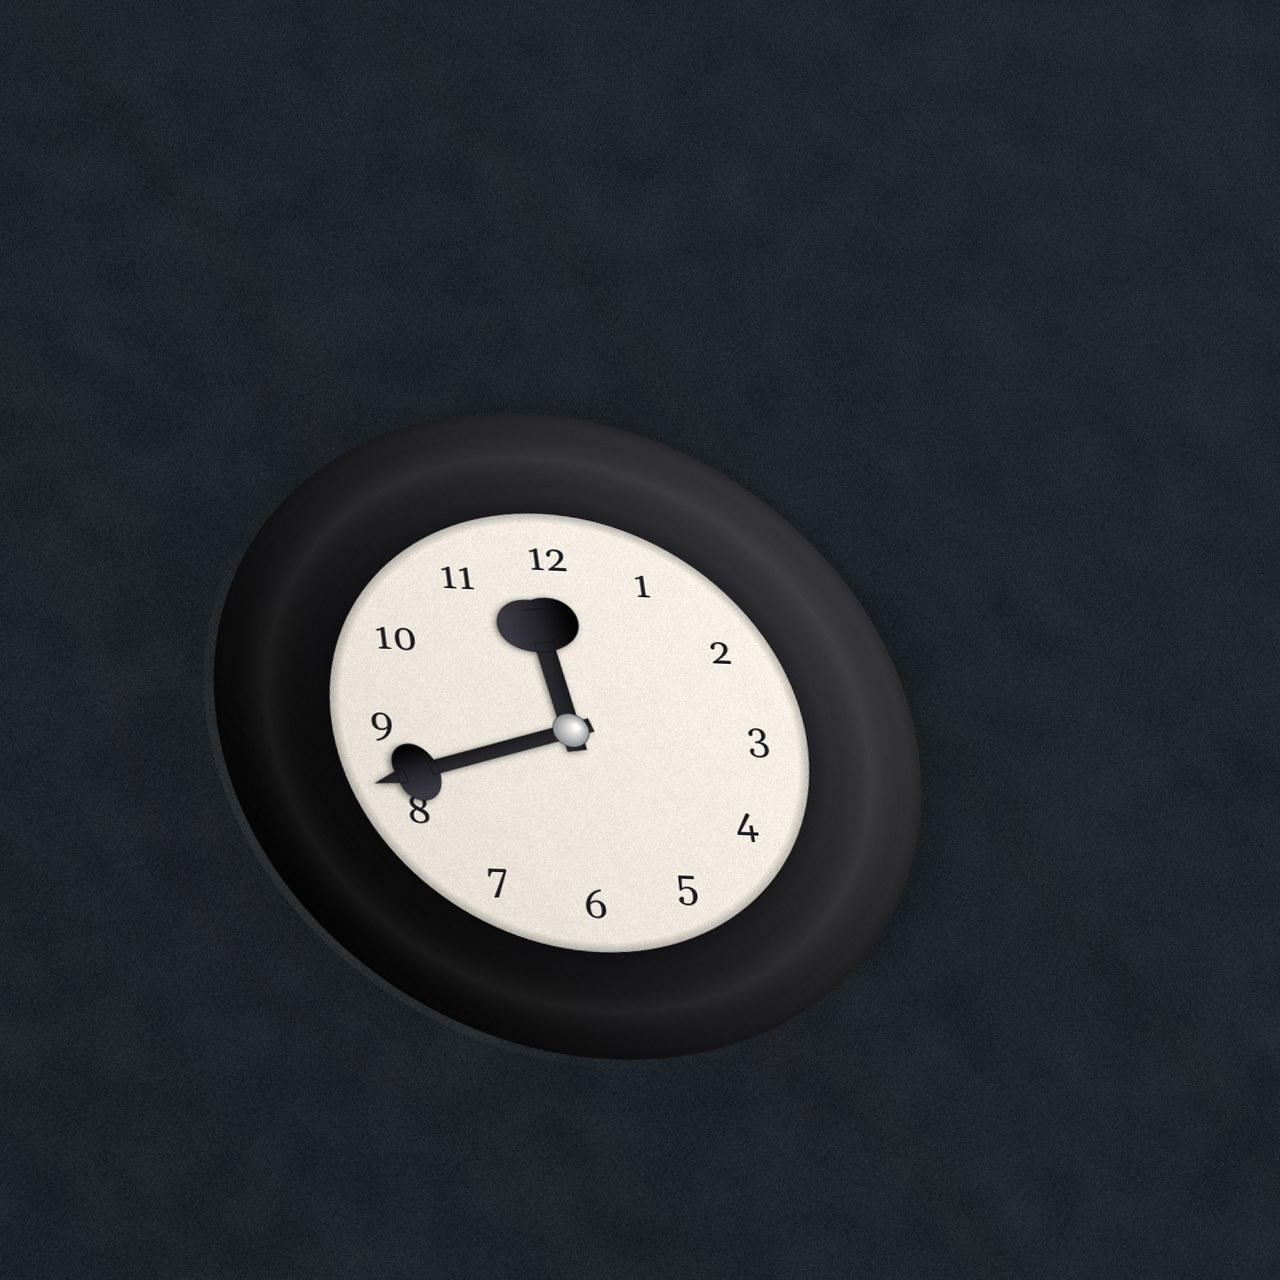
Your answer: 11 h 42 min
